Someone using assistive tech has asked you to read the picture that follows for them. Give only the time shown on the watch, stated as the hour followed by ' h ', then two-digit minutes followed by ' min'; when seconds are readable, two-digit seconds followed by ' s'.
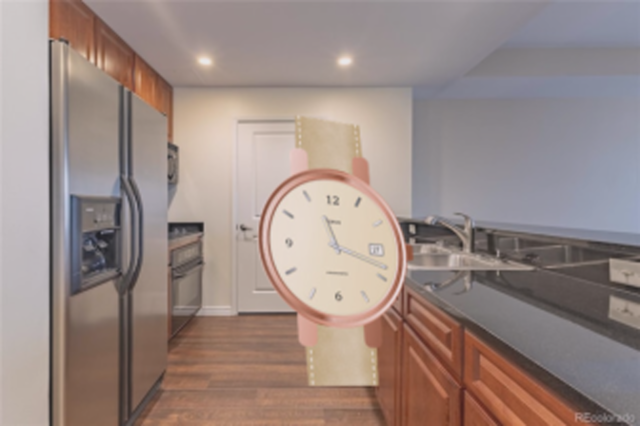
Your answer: 11 h 18 min
